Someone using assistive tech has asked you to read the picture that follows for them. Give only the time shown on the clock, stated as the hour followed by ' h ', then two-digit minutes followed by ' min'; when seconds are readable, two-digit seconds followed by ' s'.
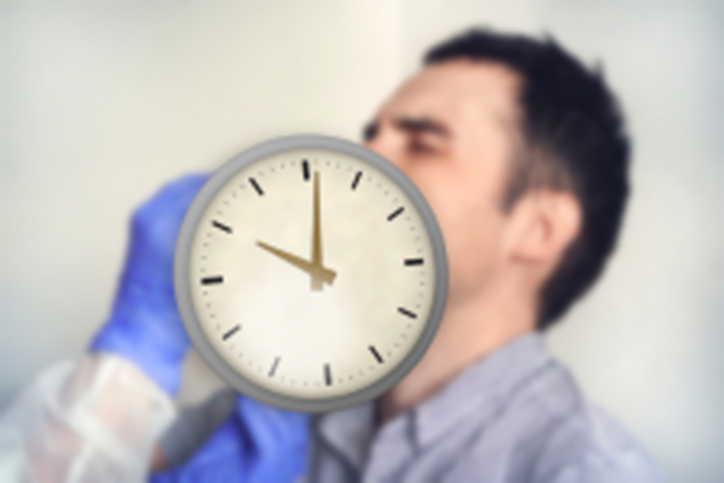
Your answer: 10 h 01 min
